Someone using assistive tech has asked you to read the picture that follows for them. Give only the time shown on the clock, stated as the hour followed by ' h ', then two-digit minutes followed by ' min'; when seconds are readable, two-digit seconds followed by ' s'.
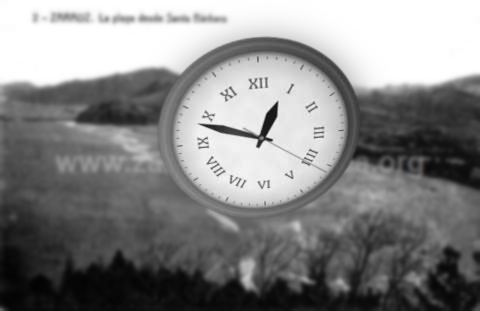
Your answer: 12 h 48 min 21 s
